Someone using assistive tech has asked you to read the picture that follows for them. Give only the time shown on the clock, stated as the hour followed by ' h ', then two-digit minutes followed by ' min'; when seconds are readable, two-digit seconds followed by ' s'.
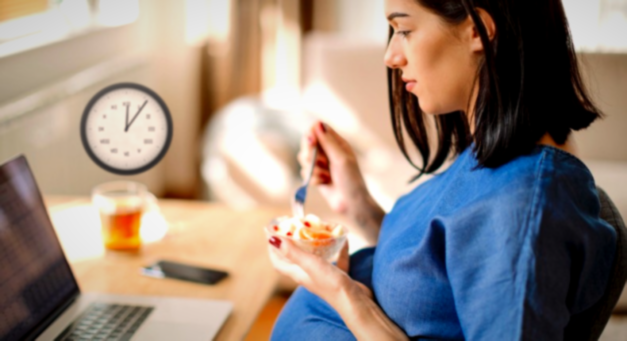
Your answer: 12 h 06 min
